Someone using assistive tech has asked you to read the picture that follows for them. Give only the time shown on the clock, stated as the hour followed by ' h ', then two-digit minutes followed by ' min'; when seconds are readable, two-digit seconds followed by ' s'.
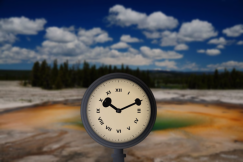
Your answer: 10 h 11 min
